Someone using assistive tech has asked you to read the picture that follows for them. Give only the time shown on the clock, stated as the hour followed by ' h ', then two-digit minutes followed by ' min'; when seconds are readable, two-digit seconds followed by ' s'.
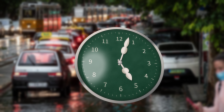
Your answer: 5 h 03 min
